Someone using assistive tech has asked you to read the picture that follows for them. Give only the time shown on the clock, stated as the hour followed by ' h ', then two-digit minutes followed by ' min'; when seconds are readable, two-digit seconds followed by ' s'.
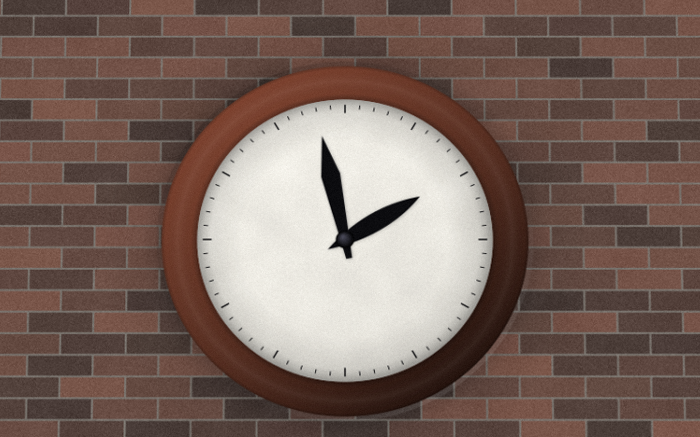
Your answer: 1 h 58 min
